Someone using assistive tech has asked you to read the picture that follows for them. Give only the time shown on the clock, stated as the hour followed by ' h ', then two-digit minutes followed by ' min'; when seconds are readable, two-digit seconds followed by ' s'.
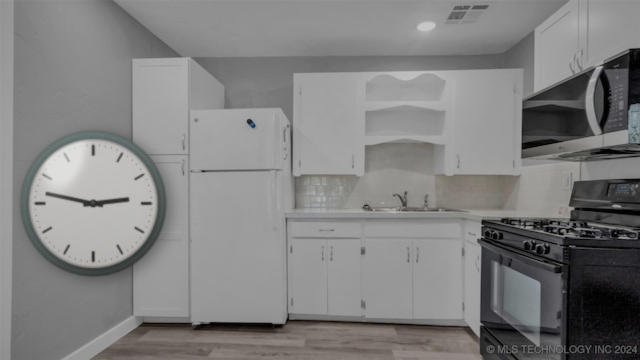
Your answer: 2 h 47 min
